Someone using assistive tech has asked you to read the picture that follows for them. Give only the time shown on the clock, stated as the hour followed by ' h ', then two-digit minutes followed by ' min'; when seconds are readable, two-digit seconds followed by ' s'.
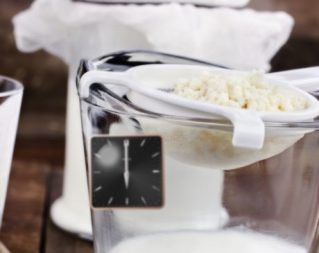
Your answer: 6 h 00 min
